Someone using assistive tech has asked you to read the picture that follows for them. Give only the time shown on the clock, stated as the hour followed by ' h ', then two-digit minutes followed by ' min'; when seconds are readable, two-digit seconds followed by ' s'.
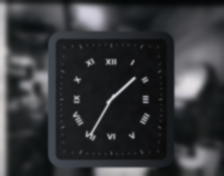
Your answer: 1 h 35 min
